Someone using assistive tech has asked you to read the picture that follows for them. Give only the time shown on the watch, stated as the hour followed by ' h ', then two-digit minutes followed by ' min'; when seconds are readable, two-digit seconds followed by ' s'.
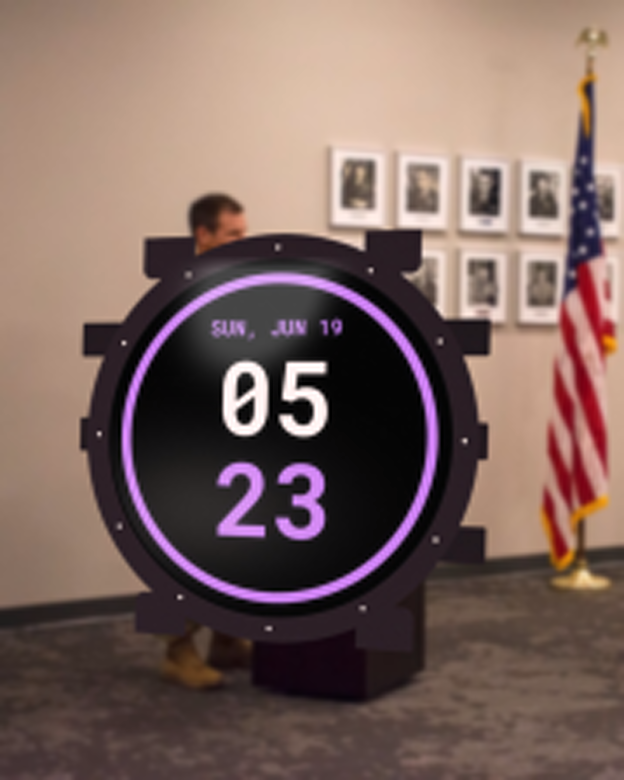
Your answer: 5 h 23 min
